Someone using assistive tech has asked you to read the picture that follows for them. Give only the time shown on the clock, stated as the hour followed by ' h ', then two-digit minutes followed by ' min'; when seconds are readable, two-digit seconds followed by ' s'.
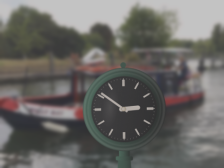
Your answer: 2 h 51 min
